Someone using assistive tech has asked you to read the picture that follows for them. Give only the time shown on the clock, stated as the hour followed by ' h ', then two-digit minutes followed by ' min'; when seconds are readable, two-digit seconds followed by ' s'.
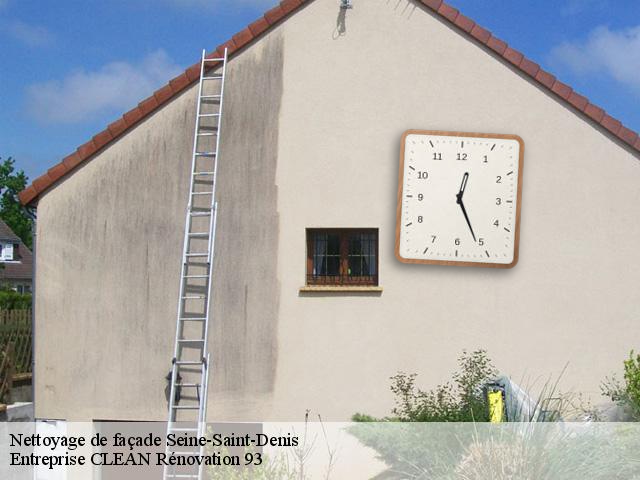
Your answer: 12 h 26 min
